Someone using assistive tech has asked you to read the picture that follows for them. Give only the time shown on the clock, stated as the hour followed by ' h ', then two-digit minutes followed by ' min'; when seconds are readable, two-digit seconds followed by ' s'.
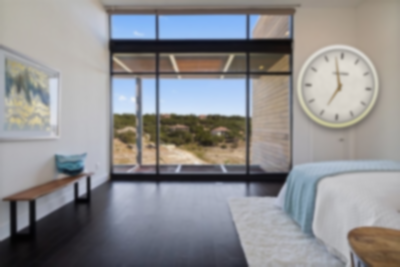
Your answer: 6 h 58 min
